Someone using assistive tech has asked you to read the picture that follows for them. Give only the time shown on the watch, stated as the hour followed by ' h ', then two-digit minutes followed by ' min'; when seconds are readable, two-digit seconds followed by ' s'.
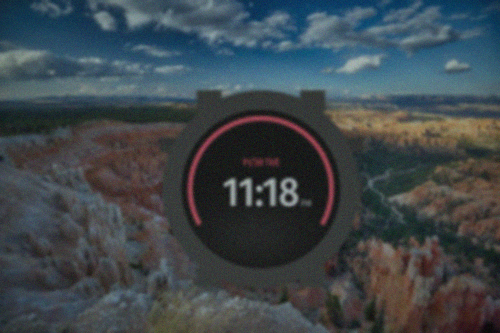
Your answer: 11 h 18 min
